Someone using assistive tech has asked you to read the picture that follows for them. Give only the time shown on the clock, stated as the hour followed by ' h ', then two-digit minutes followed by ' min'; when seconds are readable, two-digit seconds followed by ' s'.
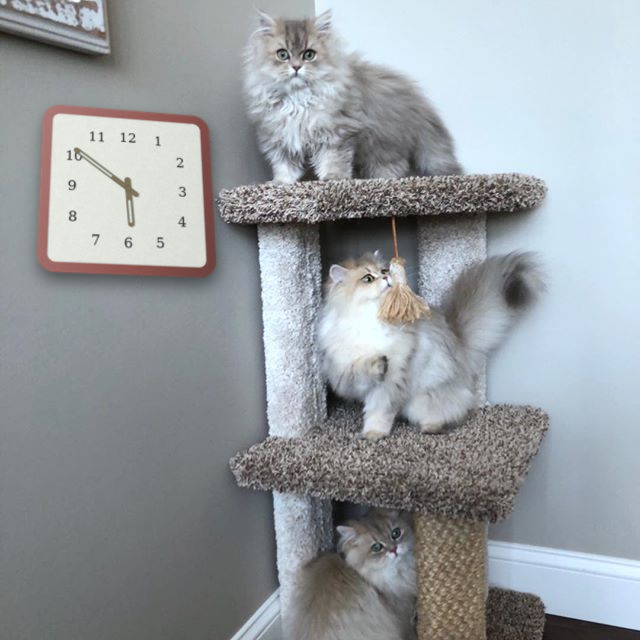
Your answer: 5 h 51 min
